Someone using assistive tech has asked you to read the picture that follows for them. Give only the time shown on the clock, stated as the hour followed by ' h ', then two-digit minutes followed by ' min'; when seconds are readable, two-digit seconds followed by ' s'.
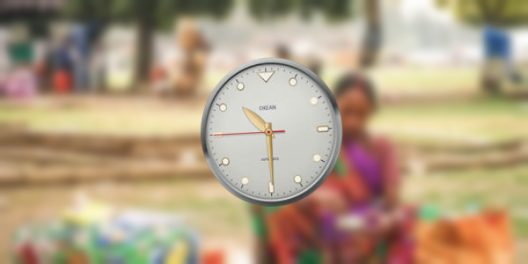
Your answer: 10 h 29 min 45 s
